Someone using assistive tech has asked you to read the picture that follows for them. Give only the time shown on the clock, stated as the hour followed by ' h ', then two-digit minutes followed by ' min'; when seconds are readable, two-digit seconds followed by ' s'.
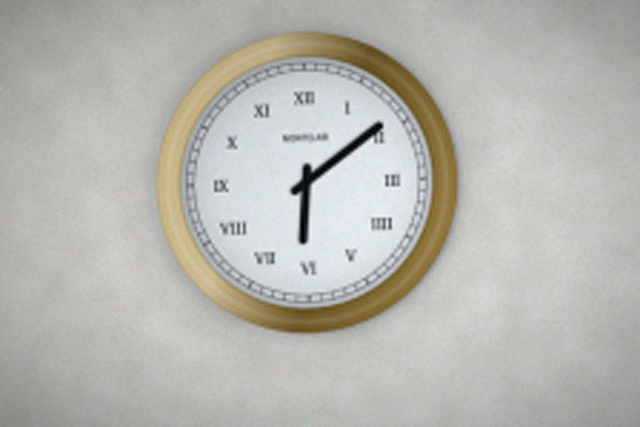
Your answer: 6 h 09 min
